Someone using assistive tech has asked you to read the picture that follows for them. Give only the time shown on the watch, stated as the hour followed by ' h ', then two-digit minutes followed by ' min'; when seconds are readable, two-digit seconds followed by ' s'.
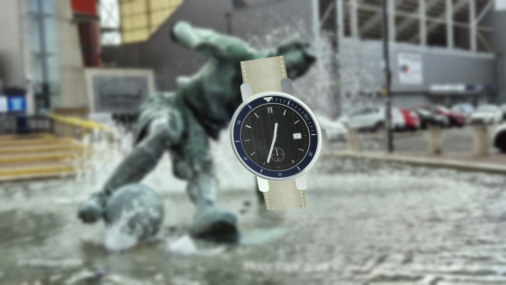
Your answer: 12 h 34 min
